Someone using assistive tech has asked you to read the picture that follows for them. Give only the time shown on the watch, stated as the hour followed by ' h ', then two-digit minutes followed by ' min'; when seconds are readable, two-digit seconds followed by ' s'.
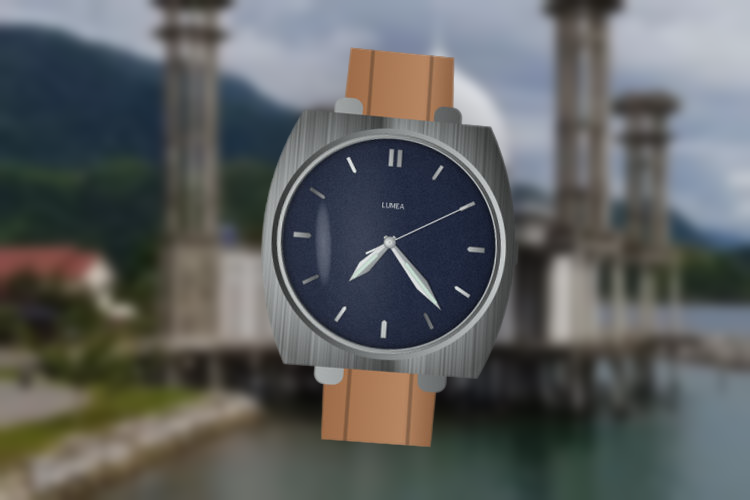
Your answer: 7 h 23 min 10 s
